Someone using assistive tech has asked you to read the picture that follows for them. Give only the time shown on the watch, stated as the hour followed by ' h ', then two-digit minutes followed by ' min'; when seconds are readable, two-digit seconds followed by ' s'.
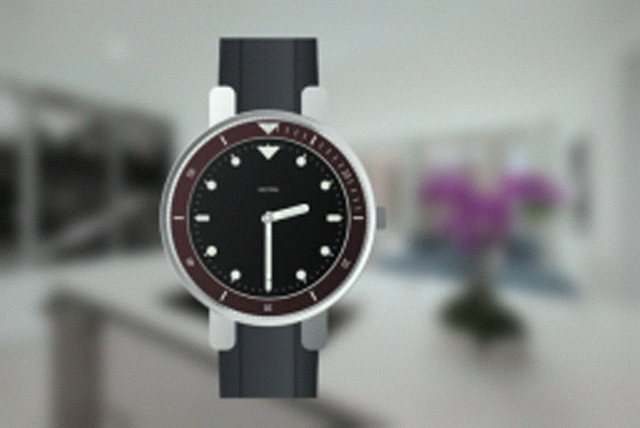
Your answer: 2 h 30 min
